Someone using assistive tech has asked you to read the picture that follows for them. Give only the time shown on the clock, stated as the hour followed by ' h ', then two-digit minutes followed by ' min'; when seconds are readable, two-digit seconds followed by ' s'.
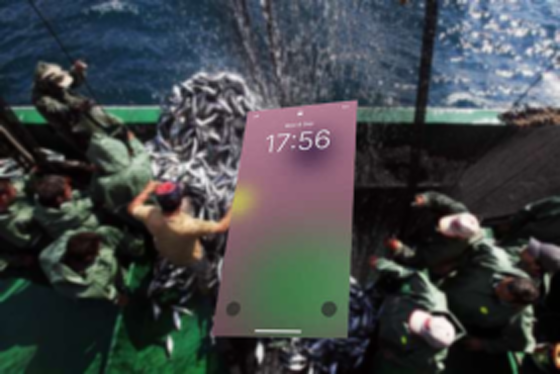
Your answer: 17 h 56 min
